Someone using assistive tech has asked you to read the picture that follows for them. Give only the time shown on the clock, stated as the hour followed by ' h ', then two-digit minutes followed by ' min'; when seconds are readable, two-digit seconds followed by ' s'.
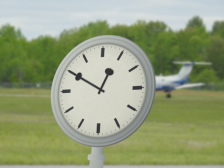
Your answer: 12 h 50 min
